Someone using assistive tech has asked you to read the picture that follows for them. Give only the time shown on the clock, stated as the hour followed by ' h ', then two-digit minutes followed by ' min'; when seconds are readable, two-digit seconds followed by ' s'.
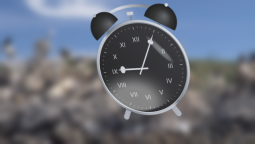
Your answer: 9 h 05 min
